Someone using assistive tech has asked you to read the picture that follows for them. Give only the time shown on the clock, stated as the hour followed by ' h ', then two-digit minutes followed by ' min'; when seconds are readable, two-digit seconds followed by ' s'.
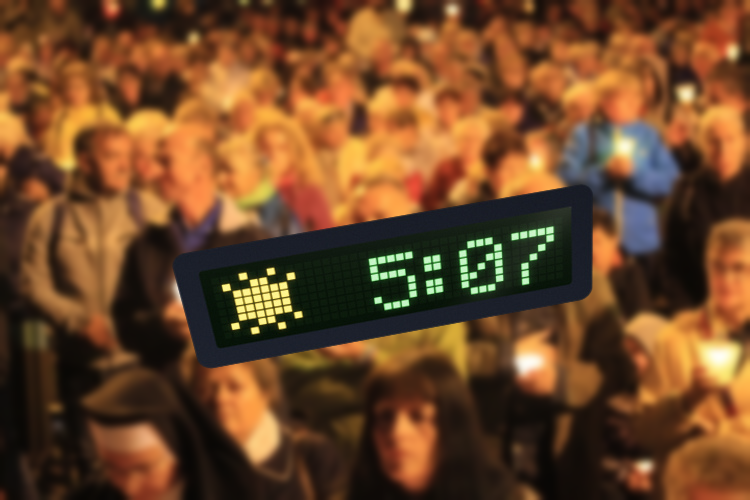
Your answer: 5 h 07 min
